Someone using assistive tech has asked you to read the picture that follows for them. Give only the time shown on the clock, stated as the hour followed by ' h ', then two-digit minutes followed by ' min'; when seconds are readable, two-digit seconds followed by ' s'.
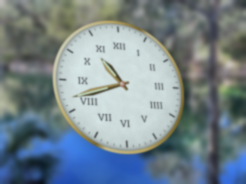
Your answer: 10 h 42 min
